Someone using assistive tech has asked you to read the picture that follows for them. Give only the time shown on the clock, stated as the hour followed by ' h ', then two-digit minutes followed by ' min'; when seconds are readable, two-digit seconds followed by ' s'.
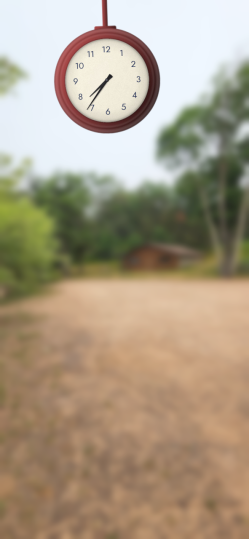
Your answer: 7 h 36 min
